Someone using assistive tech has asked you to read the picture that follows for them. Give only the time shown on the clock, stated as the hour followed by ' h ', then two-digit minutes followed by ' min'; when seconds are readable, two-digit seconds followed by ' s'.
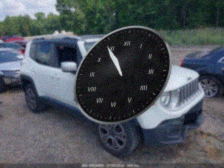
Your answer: 10 h 54 min
